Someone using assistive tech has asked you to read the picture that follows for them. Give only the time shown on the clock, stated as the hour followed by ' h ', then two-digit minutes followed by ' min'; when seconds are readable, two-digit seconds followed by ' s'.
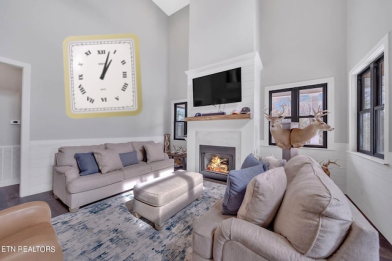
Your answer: 1 h 03 min
